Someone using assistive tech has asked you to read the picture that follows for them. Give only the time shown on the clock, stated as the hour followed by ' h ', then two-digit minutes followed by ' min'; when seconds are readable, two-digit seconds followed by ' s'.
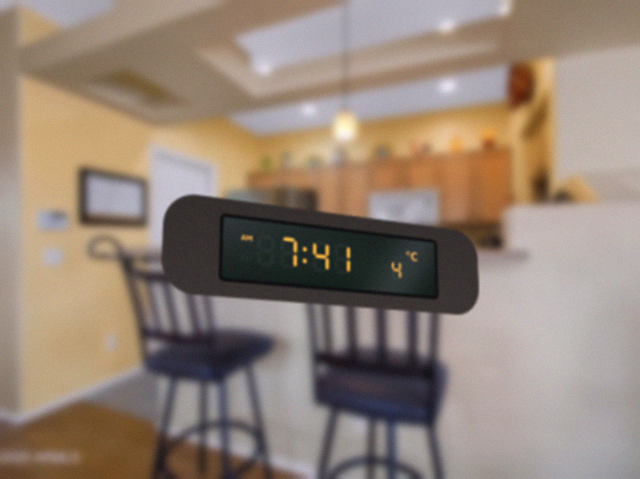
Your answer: 7 h 41 min
